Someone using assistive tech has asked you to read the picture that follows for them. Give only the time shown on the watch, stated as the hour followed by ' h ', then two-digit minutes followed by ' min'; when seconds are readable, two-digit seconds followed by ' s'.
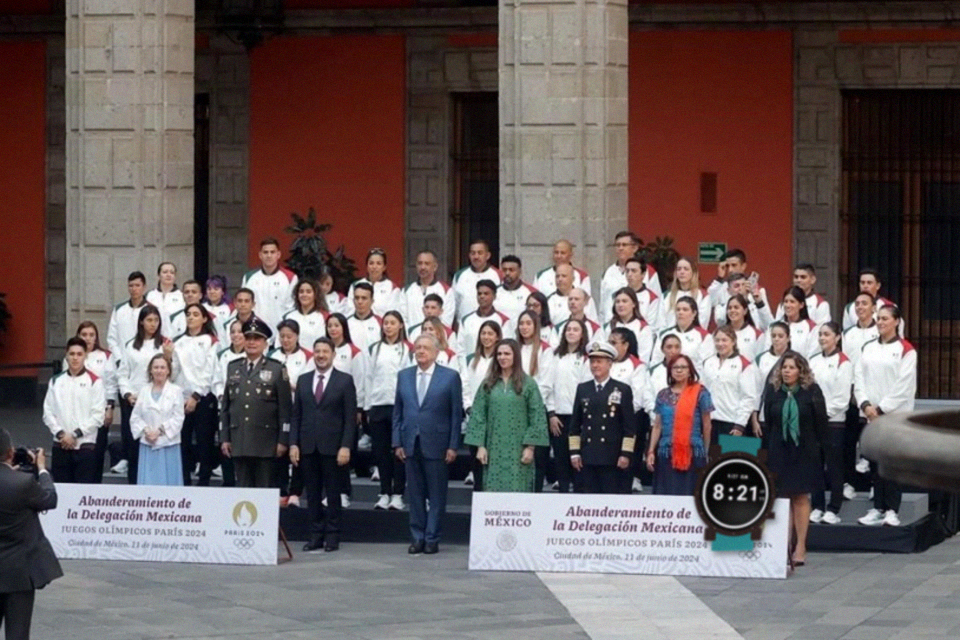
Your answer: 8 h 21 min
